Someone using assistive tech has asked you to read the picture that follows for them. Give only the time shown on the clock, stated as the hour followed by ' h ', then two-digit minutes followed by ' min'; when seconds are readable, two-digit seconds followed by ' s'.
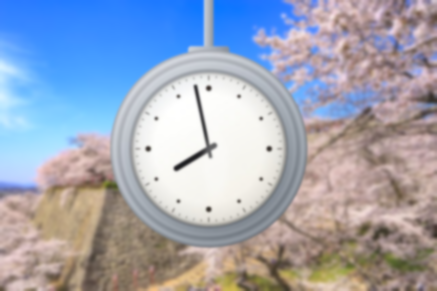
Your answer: 7 h 58 min
